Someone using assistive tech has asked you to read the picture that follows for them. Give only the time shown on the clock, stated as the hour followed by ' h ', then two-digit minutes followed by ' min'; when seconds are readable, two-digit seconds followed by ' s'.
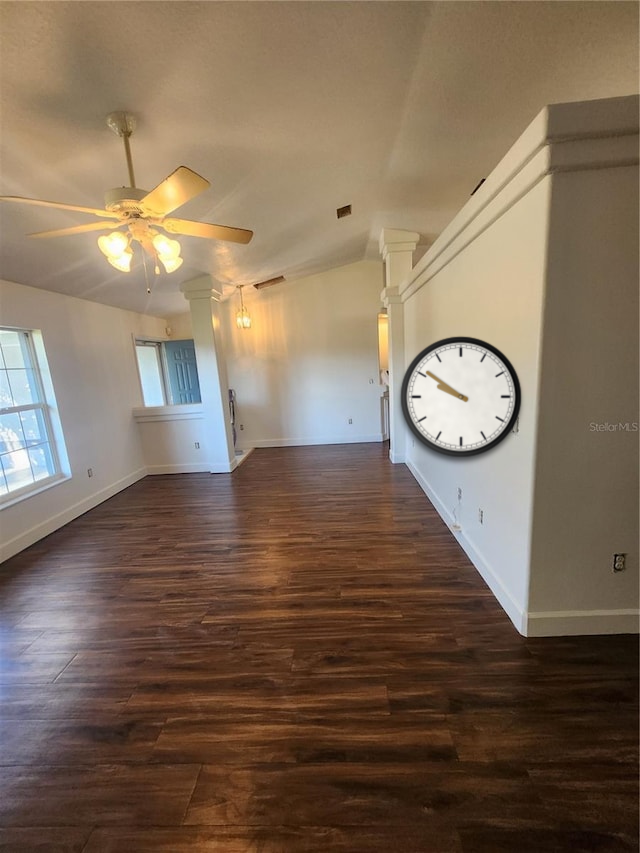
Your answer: 9 h 51 min
